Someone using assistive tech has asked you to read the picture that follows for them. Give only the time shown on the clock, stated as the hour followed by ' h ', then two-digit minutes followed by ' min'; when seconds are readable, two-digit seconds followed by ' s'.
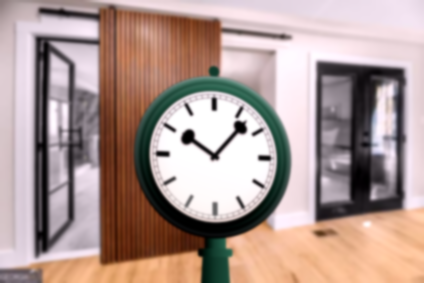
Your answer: 10 h 07 min
